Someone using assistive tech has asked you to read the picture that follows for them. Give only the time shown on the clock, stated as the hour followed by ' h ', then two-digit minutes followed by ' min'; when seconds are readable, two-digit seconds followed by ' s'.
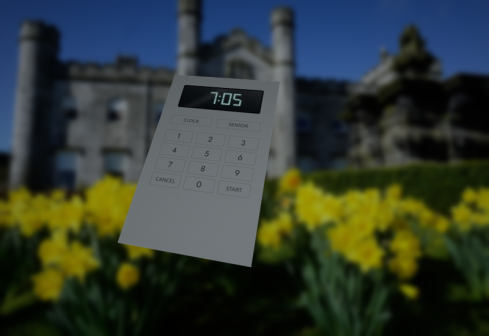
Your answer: 7 h 05 min
